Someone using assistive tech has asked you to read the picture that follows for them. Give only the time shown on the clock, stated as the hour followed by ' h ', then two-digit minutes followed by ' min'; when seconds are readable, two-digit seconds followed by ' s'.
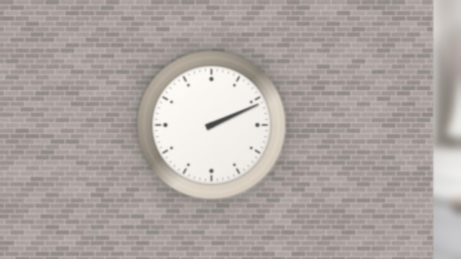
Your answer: 2 h 11 min
